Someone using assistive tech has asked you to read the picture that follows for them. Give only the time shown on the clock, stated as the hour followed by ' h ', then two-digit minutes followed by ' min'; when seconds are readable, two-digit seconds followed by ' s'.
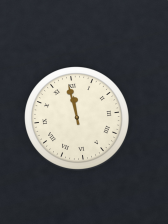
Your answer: 11 h 59 min
